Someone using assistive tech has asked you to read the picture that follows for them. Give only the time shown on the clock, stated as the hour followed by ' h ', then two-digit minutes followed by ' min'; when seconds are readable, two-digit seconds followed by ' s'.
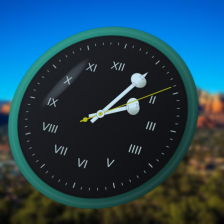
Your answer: 2 h 05 min 09 s
